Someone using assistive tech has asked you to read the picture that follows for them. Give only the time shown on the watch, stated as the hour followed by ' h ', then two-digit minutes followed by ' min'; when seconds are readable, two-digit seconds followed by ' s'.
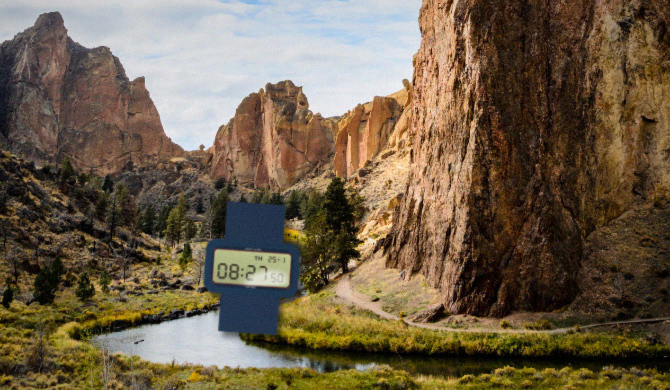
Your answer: 8 h 27 min
